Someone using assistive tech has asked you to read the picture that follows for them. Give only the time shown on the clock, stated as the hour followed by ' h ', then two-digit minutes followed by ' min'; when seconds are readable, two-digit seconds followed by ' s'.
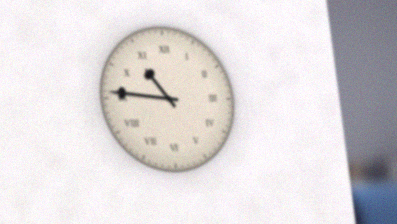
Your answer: 10 h 46 min
